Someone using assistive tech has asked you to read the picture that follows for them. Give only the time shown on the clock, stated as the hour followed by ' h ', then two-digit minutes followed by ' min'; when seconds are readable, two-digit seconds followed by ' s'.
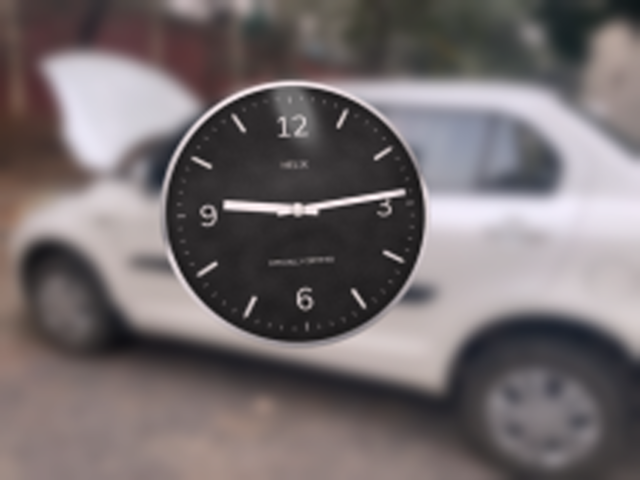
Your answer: 9 h 14 min
